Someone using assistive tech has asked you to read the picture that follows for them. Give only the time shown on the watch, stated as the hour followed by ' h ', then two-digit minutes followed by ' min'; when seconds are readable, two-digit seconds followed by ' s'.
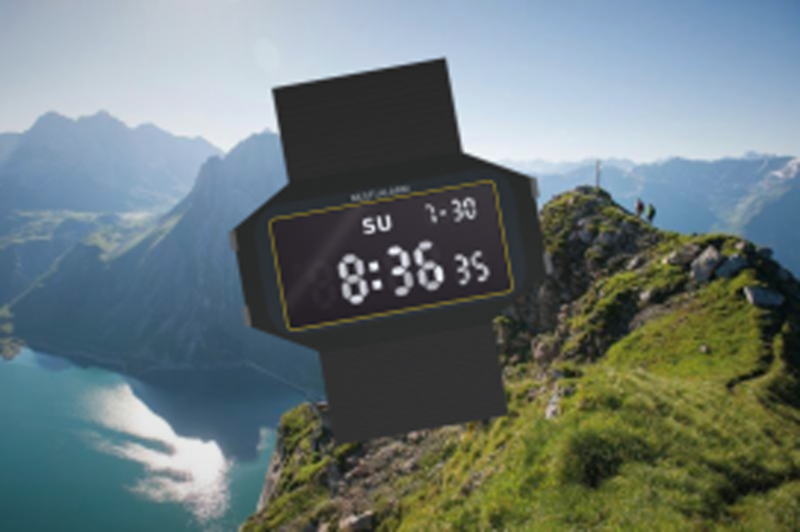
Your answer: 8 h 36 min 35 s
